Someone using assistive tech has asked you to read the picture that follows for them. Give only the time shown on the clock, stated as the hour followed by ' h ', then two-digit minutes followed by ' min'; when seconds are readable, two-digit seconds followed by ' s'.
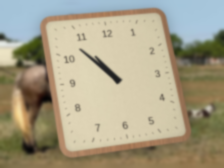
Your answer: 10 h 53 min
